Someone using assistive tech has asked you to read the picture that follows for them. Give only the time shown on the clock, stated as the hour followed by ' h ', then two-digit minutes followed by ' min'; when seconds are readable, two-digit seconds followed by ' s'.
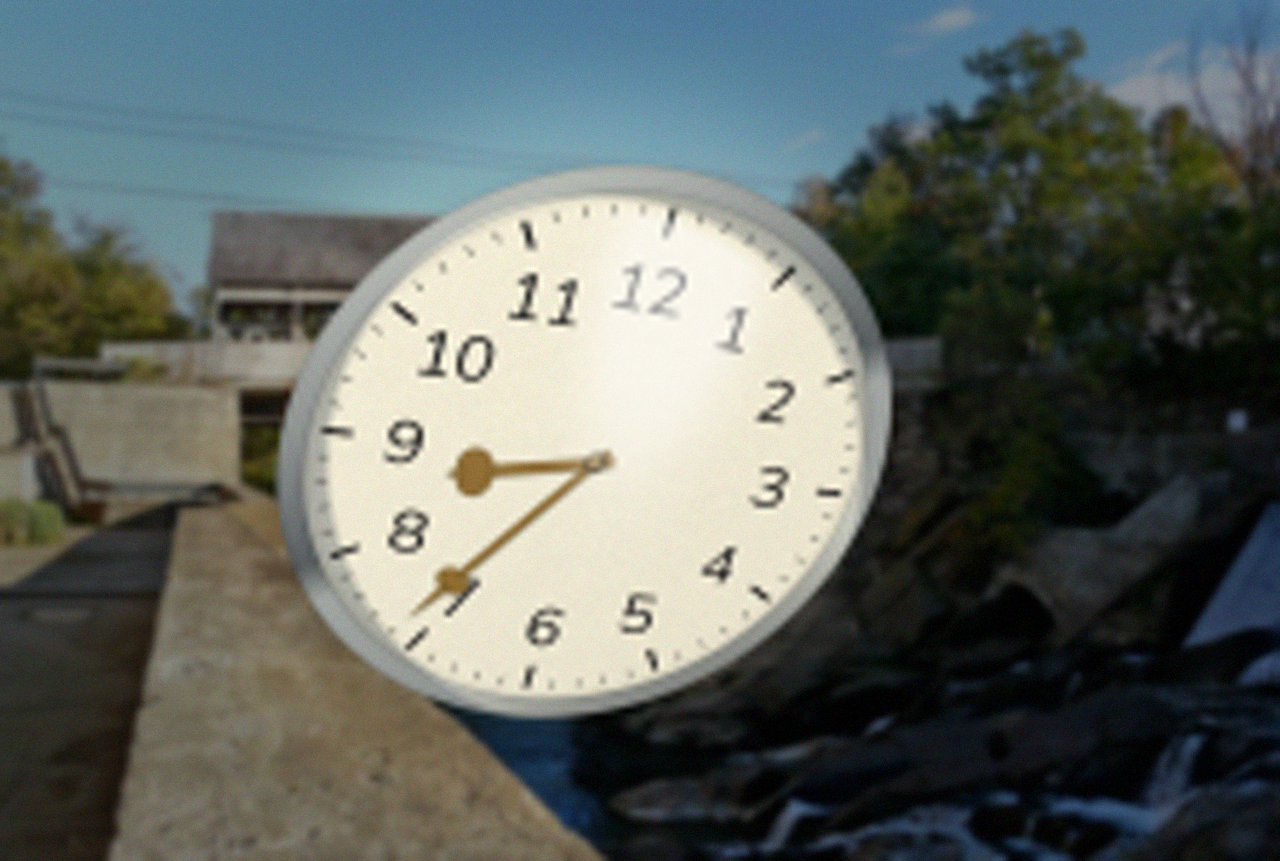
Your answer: 8 h 36 min
